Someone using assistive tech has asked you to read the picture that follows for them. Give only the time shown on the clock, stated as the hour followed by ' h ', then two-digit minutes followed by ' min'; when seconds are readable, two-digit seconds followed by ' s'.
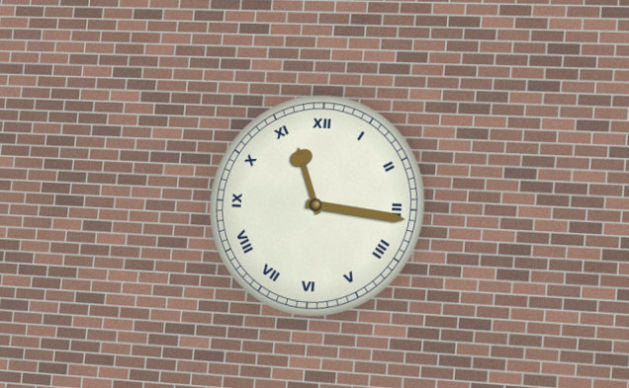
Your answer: 11 h 16 min
